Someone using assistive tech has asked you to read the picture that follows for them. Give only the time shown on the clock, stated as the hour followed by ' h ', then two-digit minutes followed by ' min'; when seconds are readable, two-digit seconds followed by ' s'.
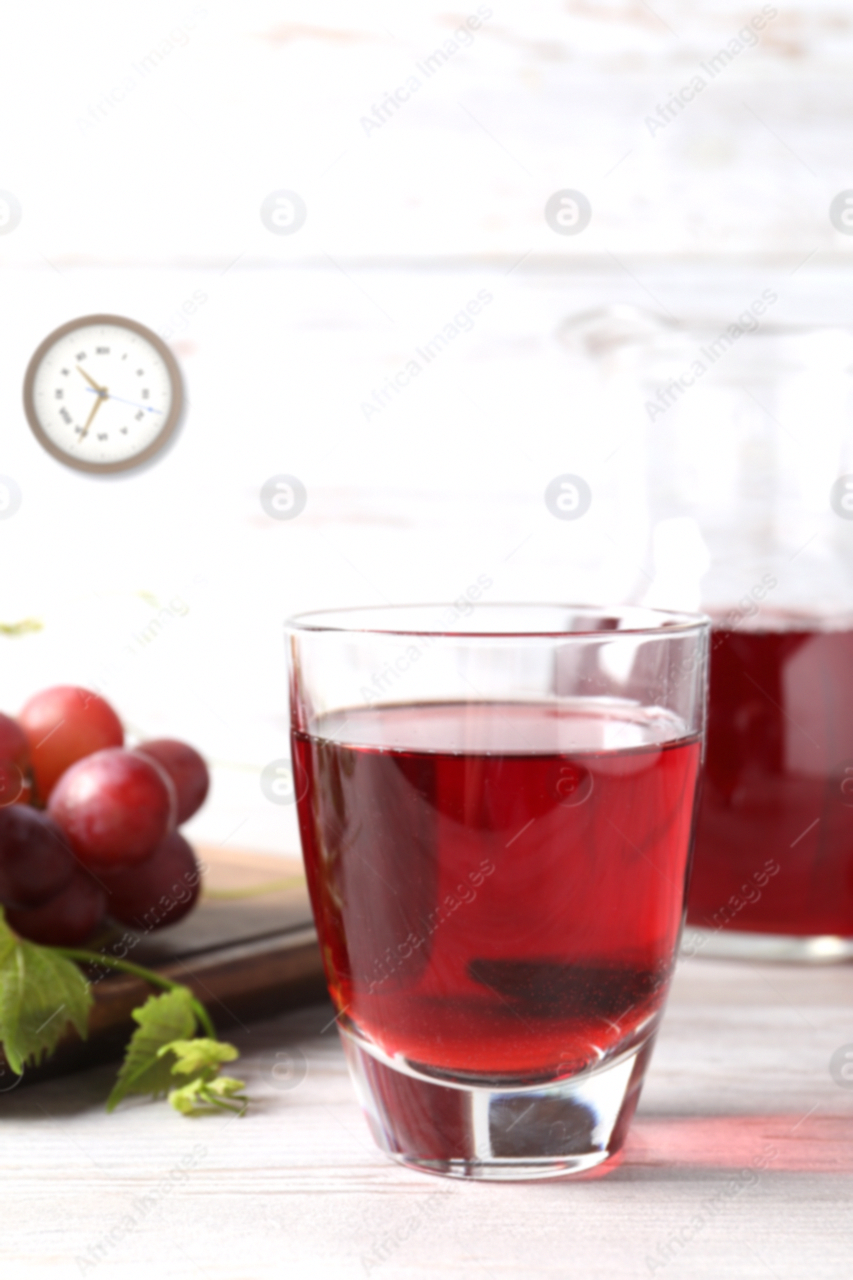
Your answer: 10 h 34 min 18 s
